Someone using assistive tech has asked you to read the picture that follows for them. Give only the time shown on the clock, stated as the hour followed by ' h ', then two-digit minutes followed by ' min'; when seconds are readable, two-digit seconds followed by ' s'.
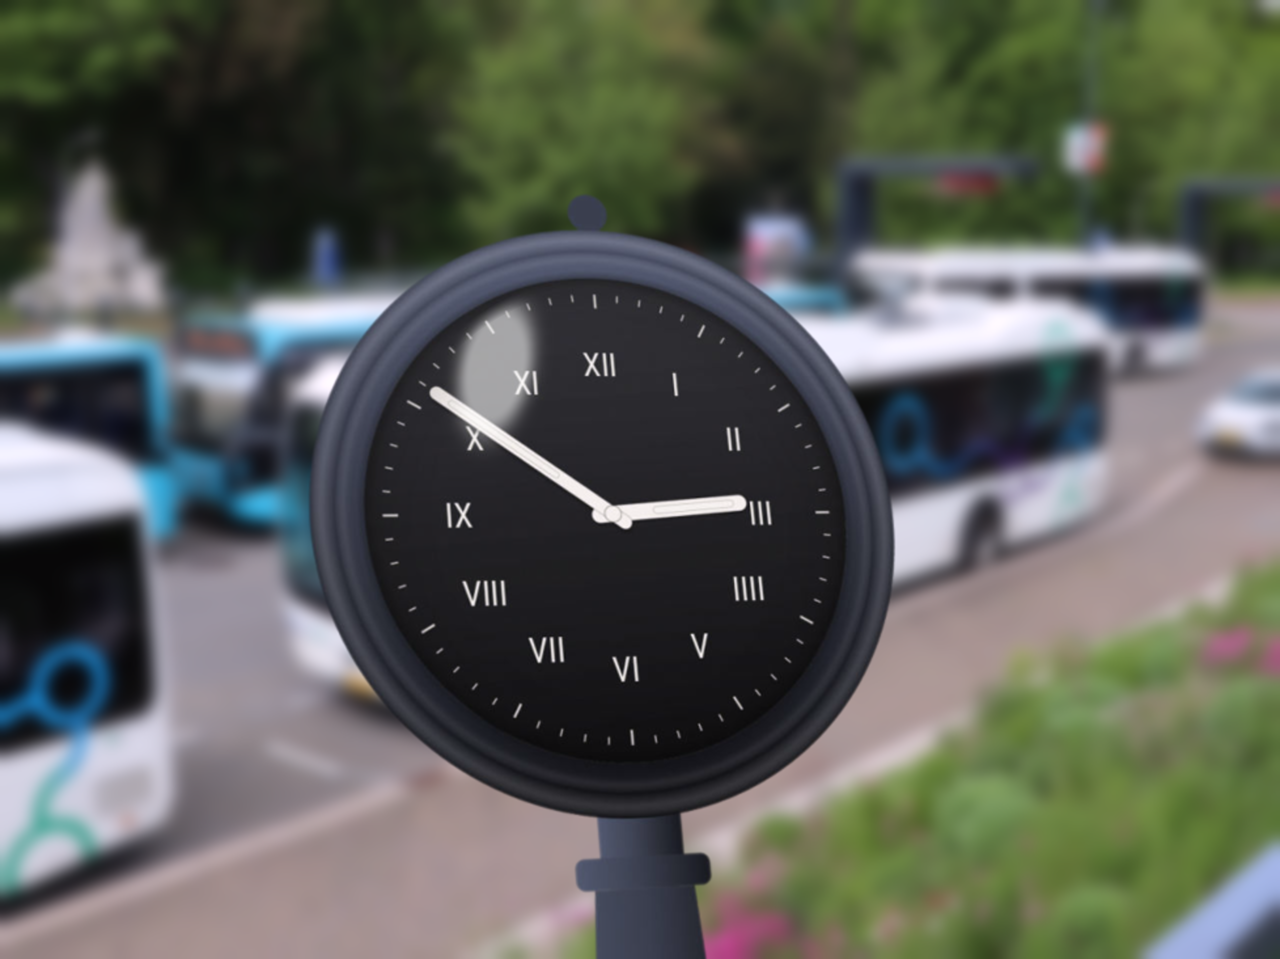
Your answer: 2 h 51 min
